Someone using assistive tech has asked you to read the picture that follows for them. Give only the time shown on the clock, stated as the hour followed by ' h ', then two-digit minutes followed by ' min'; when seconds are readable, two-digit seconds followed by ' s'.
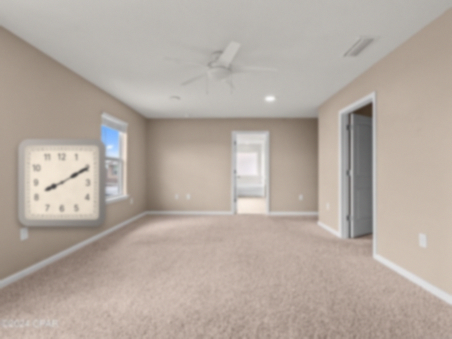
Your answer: 8 h 10 min
